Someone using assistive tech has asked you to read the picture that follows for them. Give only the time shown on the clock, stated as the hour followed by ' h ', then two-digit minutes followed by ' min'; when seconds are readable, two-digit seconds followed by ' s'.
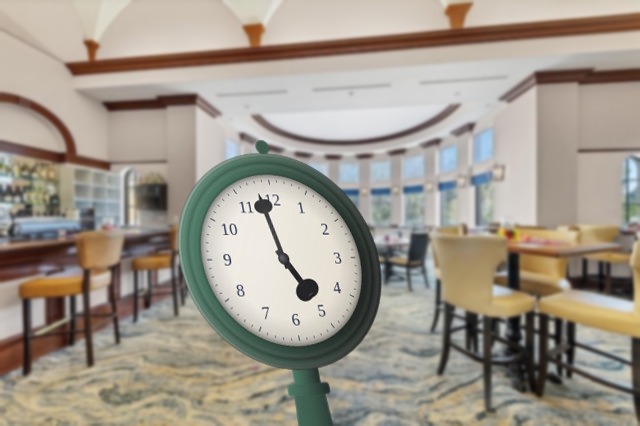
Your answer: 4 h 58 min
